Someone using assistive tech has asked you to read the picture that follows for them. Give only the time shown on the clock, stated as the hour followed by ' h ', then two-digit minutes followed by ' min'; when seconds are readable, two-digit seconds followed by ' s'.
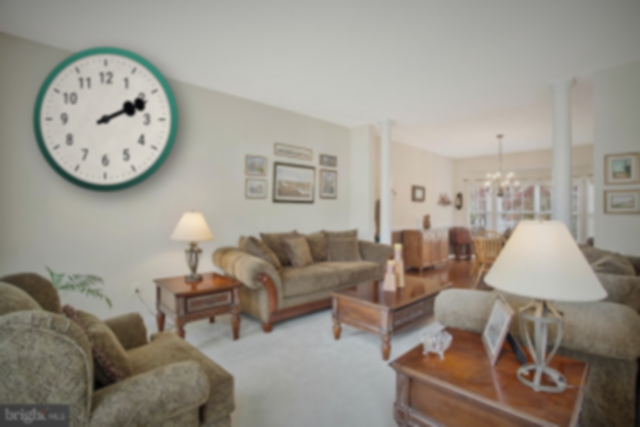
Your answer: 2 h 11 min
